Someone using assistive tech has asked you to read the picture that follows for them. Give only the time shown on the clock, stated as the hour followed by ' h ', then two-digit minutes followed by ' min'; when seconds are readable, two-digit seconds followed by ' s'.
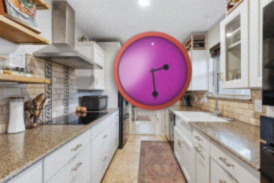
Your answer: 2 h 29 min
